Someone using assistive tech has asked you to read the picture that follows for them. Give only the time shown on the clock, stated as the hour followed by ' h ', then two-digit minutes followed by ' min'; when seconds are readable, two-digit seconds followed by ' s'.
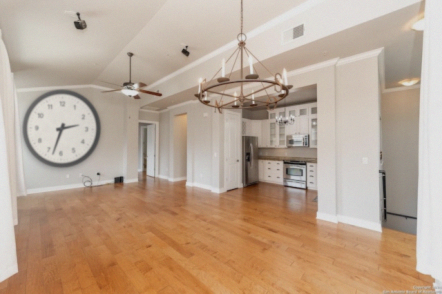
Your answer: 2 h 33 min
